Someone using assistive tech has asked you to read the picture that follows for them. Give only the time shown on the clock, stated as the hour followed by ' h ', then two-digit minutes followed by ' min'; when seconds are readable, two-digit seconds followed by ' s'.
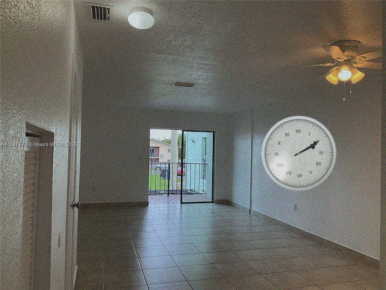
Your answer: 2 h 10 min
